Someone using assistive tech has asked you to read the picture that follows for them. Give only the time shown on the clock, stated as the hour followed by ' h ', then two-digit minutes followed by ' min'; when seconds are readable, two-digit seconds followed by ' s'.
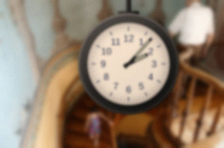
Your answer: 2 h 07 min
